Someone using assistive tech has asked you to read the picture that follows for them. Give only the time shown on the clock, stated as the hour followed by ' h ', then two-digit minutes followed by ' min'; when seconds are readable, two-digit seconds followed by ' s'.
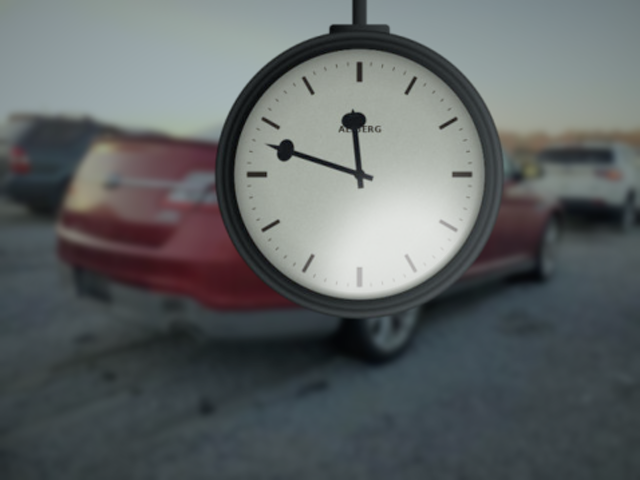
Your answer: 11 h 48 min
